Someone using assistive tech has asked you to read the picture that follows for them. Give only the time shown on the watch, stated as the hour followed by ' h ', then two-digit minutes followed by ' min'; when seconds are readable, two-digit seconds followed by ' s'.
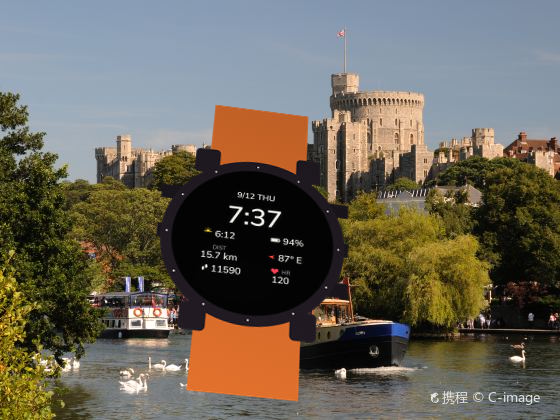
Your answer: 7 h 37 min
